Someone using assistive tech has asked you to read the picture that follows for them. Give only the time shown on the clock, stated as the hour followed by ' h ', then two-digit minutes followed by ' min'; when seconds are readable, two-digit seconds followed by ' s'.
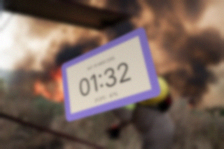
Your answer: 1 h 32 min
